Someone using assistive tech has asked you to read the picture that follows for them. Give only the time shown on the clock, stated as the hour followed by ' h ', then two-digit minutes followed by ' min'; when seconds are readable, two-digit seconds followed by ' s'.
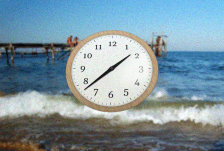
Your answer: 1 h 38 min
